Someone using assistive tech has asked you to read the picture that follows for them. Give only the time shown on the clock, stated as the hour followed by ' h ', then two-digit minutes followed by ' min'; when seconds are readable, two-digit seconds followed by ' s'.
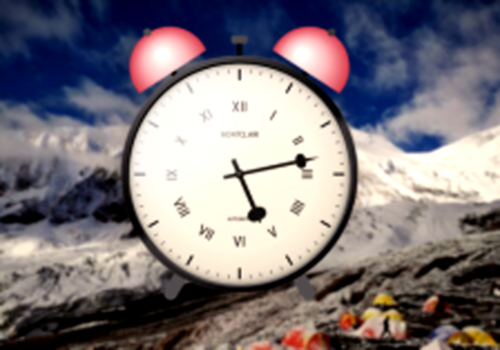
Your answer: 5 h 13 min
